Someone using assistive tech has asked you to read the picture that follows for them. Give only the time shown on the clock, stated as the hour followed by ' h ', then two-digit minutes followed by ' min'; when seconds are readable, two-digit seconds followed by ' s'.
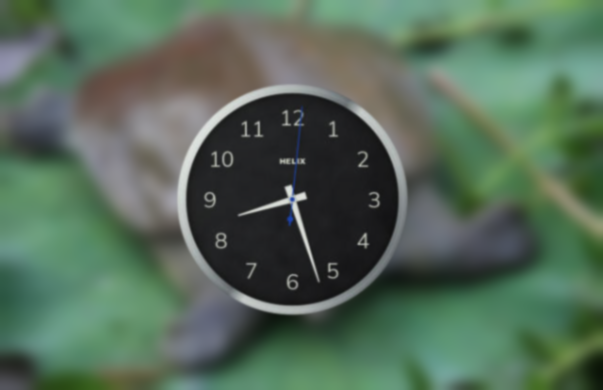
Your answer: 8 h 27 min 01 s
